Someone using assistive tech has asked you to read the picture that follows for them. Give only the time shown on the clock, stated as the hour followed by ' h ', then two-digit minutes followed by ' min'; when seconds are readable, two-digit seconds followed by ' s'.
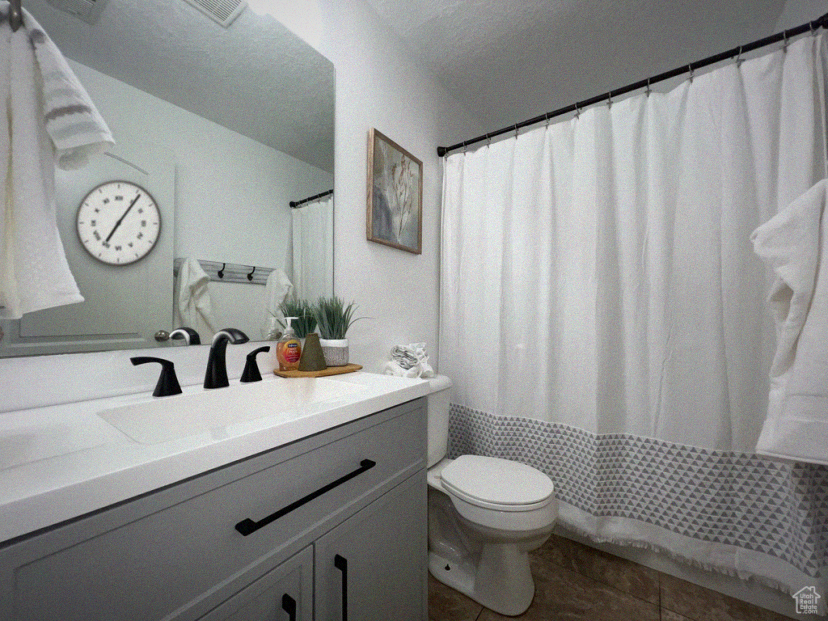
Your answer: 7 h 06 min
